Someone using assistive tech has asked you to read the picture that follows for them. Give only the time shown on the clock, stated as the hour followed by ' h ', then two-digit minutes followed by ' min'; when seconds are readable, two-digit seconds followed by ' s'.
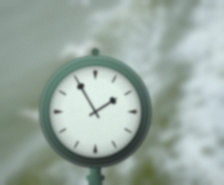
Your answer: 1 h 55 min
